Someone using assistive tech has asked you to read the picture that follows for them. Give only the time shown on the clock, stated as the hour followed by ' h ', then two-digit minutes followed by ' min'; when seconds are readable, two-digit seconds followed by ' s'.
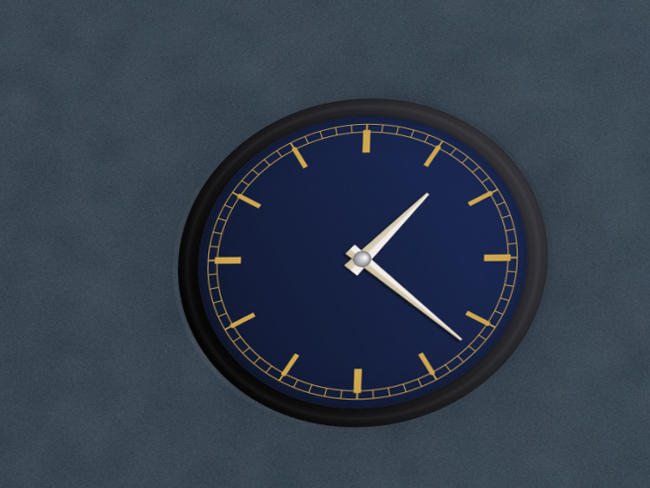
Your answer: 1 h 22 min
